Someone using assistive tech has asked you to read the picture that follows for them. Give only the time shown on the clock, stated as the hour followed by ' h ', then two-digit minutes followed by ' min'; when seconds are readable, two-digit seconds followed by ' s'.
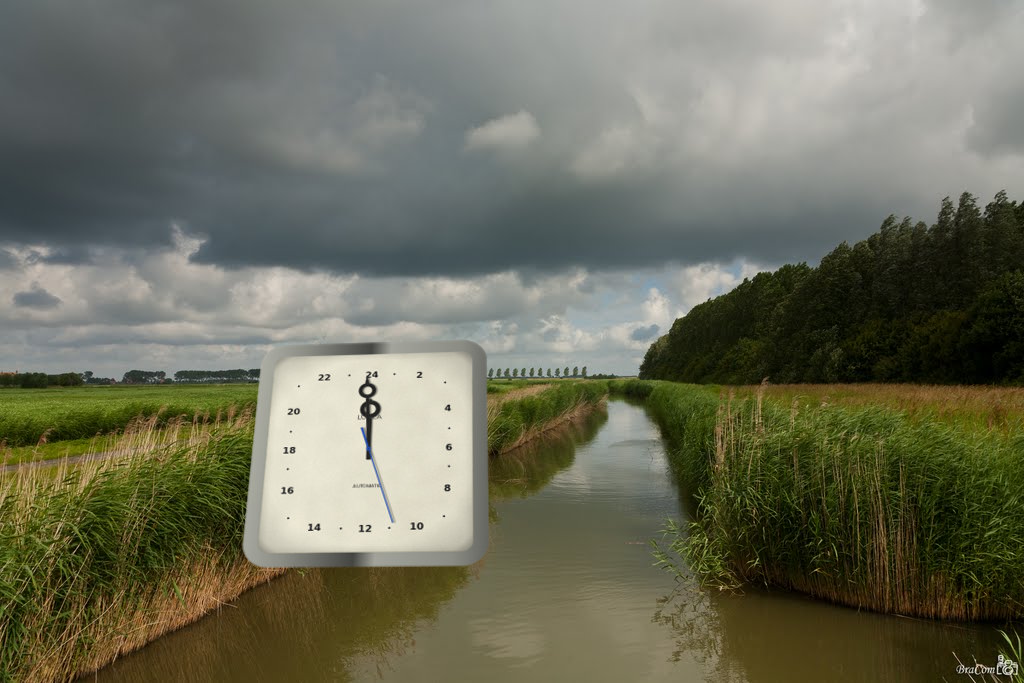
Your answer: 23 h 59 min 27 s
